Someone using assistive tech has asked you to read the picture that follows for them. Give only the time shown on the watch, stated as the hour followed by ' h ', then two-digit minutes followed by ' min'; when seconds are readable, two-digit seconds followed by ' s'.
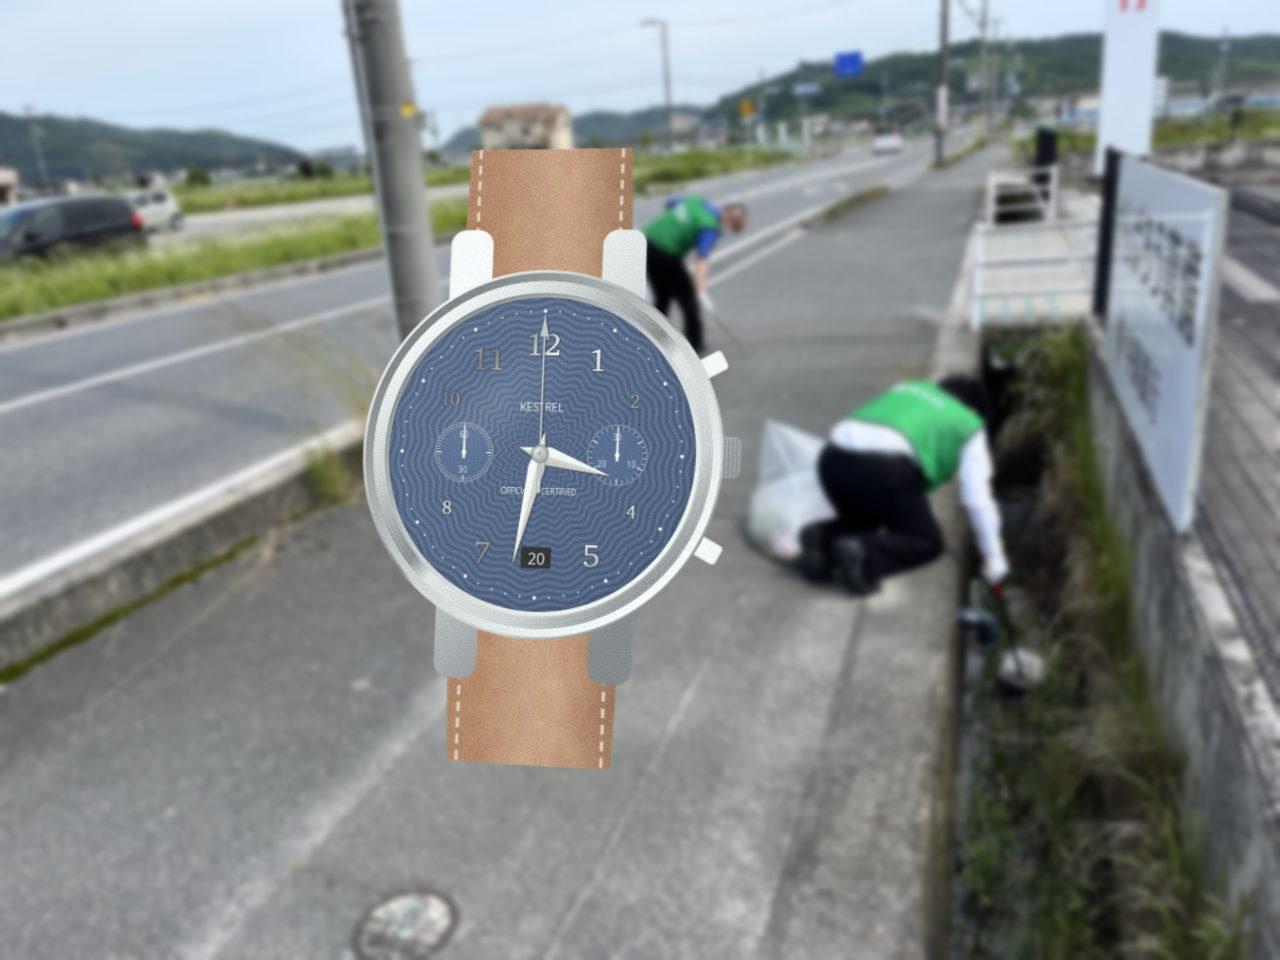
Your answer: 3 h 32 min
